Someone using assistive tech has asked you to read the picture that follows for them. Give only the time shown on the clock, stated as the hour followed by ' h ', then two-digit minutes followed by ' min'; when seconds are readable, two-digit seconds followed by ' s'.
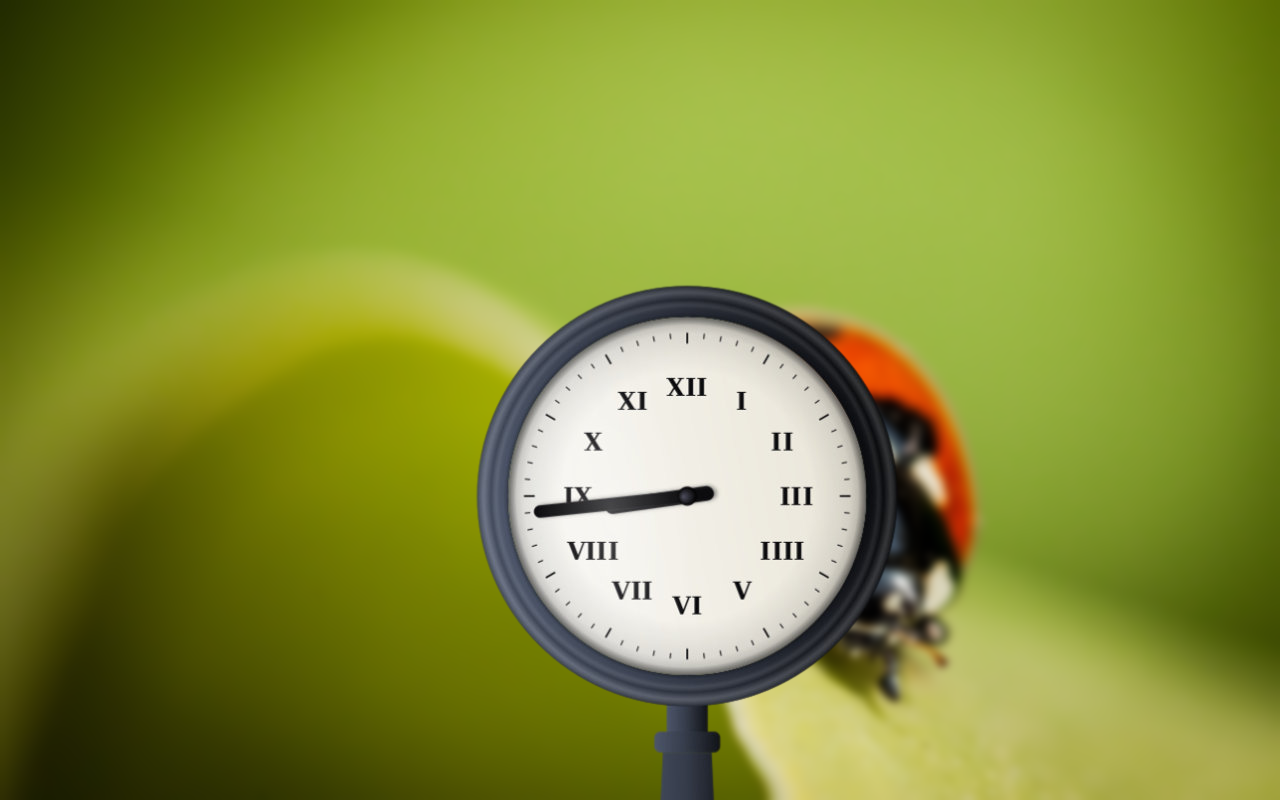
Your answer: 8 h 44 min
